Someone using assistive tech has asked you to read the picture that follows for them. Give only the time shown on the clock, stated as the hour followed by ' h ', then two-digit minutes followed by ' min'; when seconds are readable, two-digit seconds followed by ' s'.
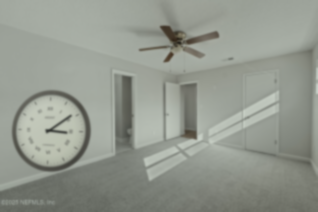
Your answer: 3 h 09 min
